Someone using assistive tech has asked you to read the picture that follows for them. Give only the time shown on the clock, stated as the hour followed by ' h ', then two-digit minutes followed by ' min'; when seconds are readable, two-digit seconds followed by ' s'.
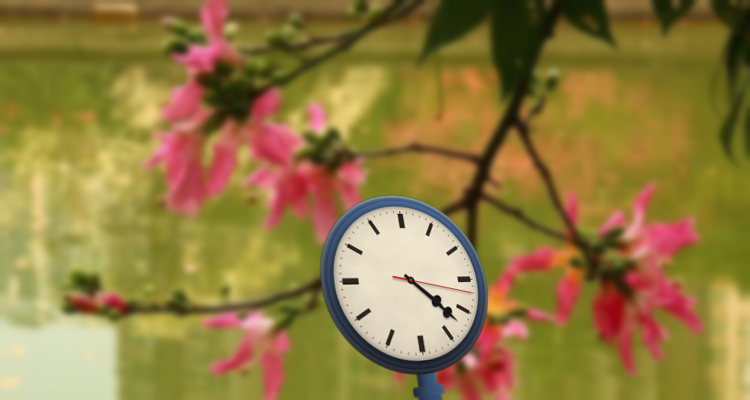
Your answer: 4 h 22 min 17 s
